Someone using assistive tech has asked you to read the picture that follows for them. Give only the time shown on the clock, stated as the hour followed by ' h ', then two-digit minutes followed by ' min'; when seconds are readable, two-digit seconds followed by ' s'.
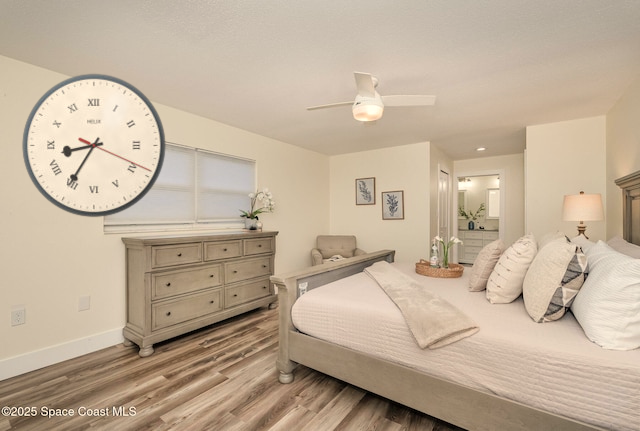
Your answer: 8 h 35 min 19 s
